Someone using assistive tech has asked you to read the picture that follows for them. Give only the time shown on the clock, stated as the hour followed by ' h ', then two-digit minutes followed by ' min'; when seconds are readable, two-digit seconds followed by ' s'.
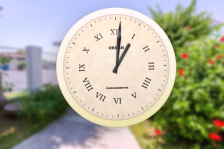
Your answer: 1 h 01 min
